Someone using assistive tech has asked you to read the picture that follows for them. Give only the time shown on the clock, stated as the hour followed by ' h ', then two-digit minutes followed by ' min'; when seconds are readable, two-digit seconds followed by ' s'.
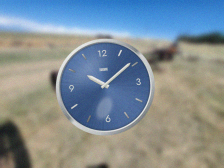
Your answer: 10 h 09 min
